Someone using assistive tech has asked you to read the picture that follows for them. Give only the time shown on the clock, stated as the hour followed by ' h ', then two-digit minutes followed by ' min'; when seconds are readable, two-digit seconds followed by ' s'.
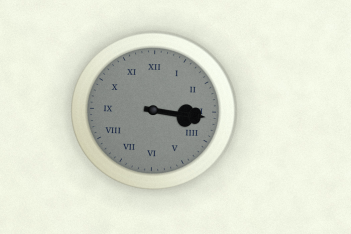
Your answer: 3 h 16 min
